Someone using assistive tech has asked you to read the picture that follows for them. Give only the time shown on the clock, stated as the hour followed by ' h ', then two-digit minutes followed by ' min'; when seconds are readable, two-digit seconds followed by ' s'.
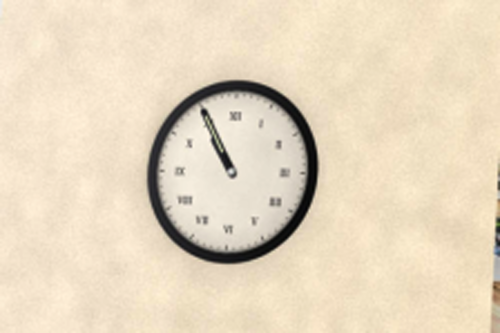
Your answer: 10 h 55 min
